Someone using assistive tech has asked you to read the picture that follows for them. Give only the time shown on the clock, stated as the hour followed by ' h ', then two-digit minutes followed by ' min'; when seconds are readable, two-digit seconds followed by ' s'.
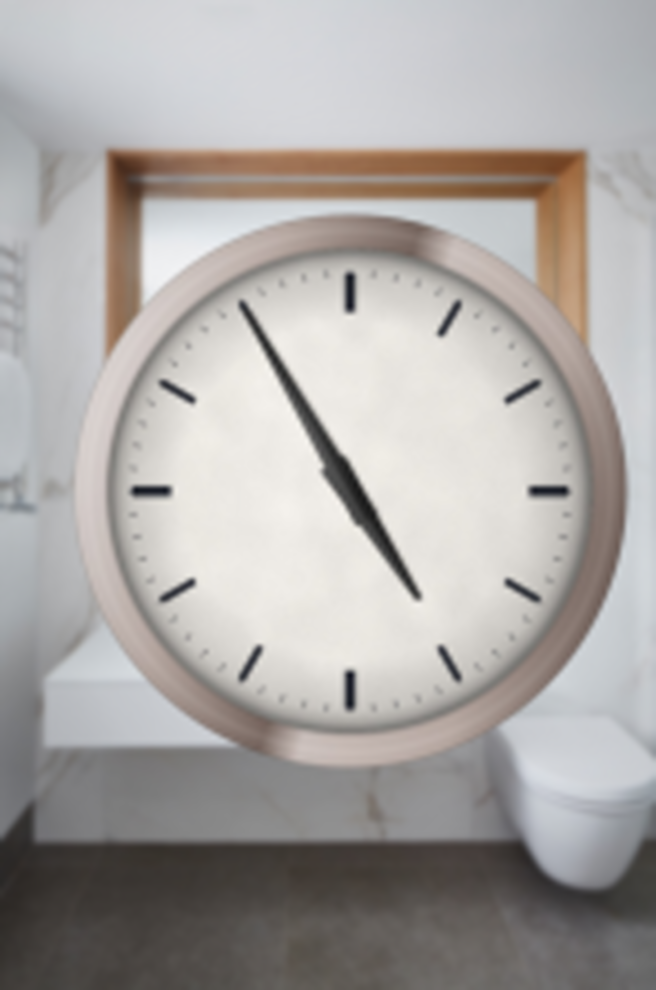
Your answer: 4 h 55 min
